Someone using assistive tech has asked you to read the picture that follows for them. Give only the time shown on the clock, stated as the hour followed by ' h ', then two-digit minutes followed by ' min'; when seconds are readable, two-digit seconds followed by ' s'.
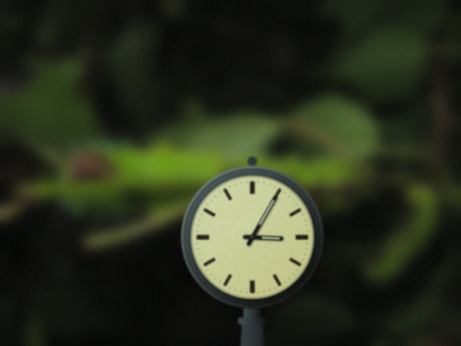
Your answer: 3 h 05 min
